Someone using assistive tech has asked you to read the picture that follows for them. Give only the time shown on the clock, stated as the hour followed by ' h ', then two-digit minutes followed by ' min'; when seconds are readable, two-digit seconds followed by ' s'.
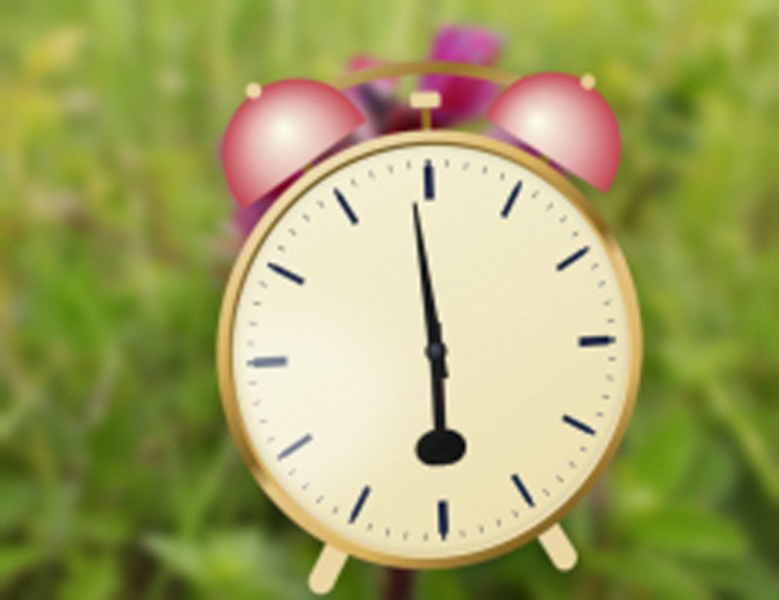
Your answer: 5 h 59 min
